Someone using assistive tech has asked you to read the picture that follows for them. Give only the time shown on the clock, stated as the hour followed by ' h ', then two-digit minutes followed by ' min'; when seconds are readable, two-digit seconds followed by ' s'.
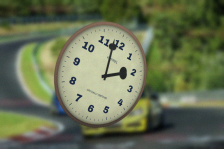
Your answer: 1 h 58 min
